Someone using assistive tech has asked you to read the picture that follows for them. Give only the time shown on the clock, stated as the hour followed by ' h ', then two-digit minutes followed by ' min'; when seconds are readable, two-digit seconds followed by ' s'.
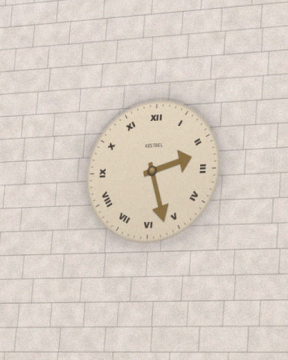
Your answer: 2 h 27 min
